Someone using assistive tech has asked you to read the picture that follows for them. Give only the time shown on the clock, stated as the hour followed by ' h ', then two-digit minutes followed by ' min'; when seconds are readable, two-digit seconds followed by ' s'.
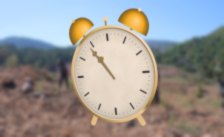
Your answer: 10 h 54 min
